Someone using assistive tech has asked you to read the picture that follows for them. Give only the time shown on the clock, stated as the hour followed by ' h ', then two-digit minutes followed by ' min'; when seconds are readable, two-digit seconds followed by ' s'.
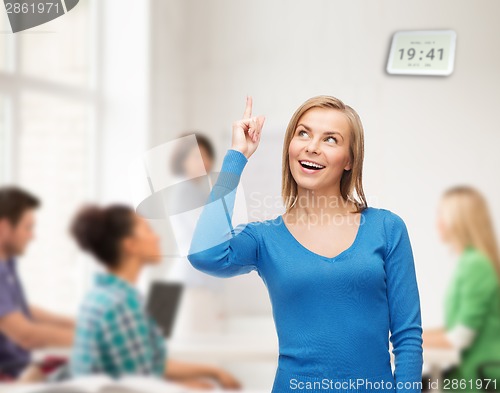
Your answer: 19 h 41 min
